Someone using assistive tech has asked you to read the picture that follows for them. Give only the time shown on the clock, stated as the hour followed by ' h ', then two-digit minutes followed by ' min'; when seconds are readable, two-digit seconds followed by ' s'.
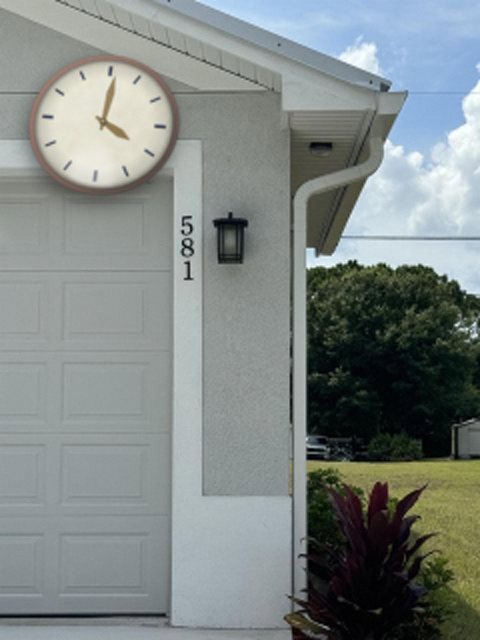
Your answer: 4 h 01 min
